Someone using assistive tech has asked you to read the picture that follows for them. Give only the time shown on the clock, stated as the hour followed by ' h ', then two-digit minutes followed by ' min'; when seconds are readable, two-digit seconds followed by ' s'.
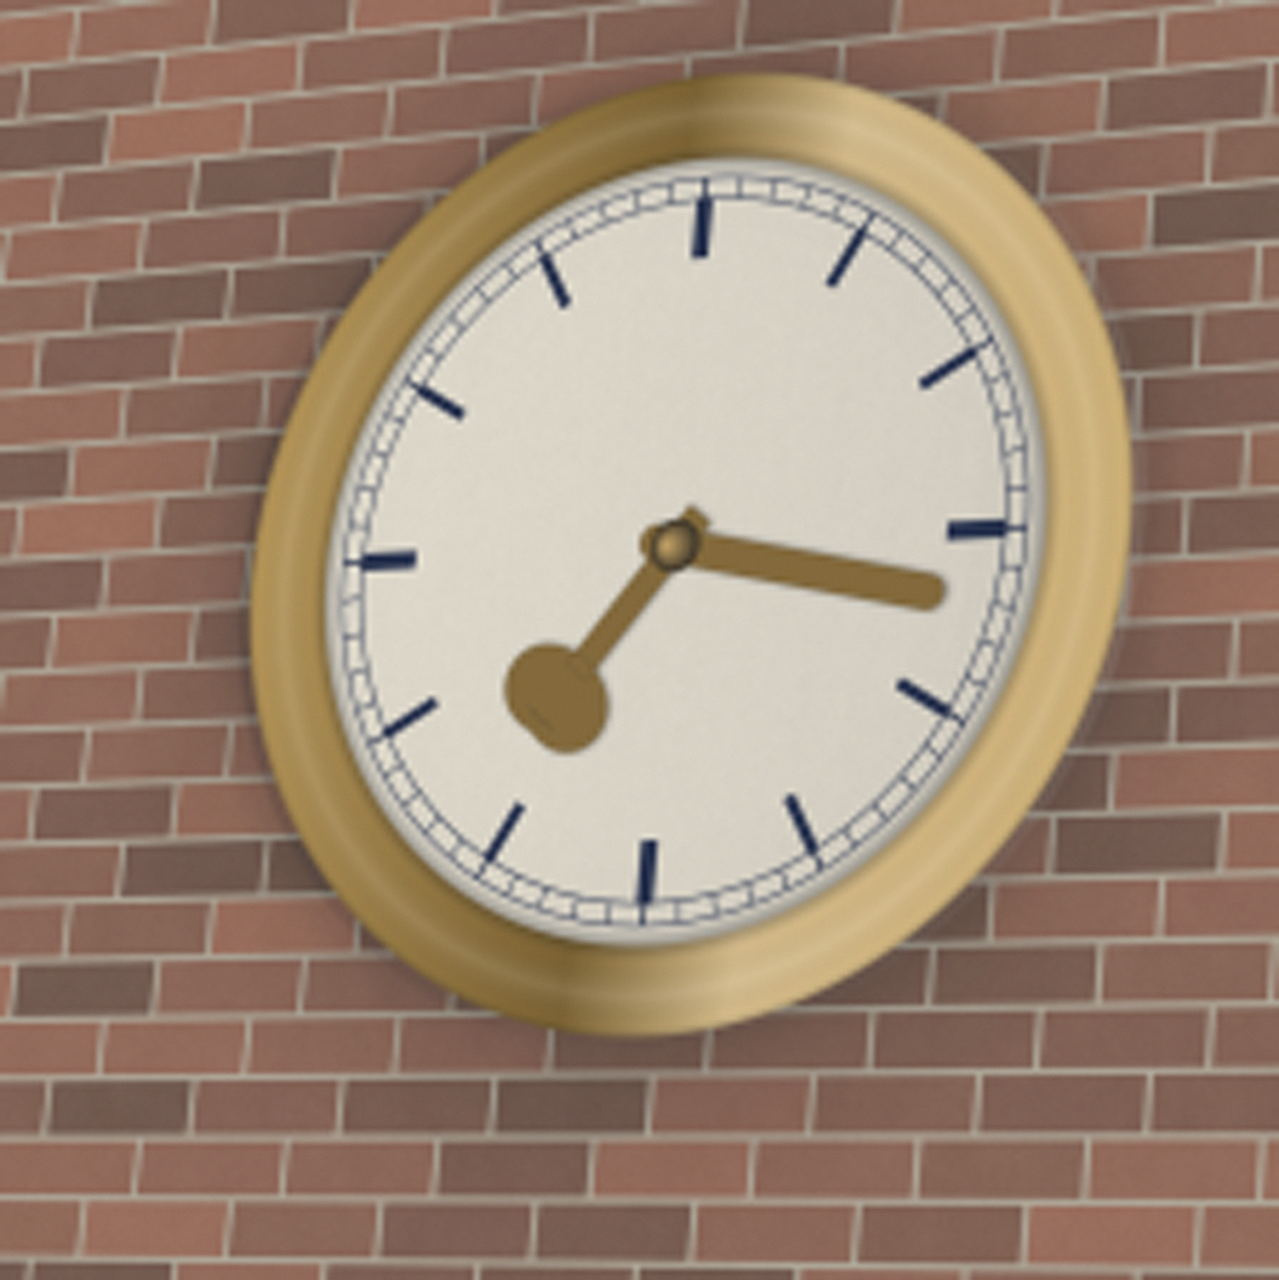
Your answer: 7 h 17 min
